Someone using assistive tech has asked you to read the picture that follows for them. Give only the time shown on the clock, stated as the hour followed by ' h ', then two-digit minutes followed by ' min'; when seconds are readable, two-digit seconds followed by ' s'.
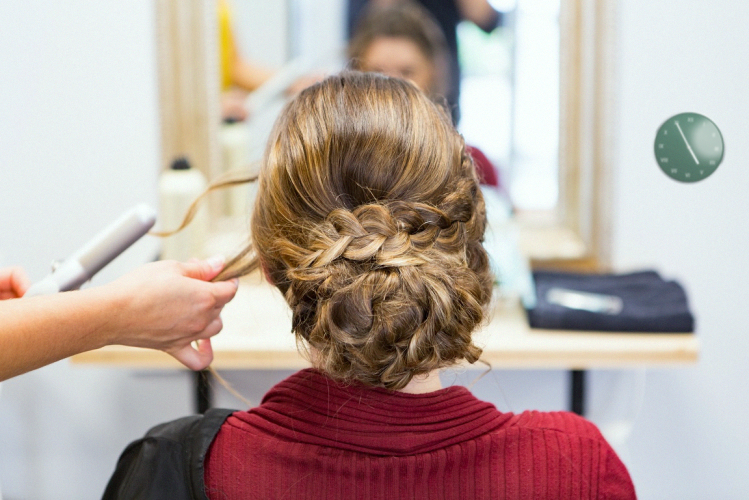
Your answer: 4 h 55 min
